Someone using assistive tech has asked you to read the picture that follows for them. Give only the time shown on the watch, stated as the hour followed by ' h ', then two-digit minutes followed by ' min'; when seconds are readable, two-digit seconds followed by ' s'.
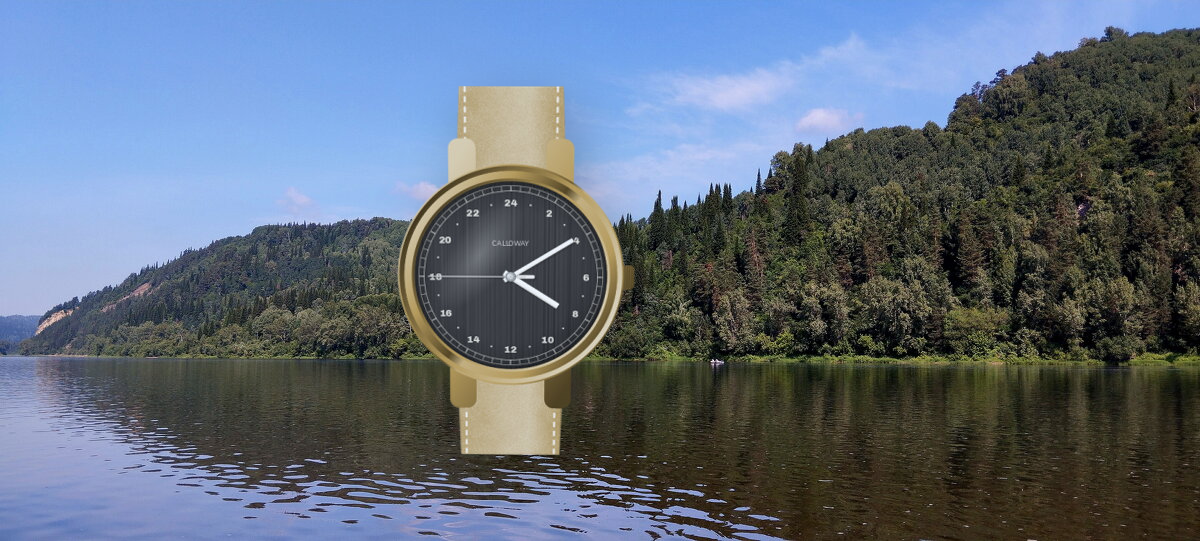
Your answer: 8 h 09 min 45 s
